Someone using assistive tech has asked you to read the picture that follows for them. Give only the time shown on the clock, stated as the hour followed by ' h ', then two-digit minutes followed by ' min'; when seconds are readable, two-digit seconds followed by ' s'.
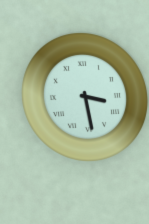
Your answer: 3 h 29 min
